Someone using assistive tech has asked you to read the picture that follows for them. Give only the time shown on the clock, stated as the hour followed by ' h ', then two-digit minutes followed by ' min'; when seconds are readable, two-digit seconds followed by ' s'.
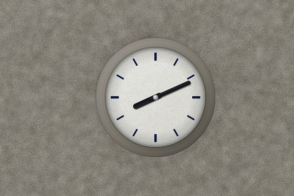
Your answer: 8 h 11 min
